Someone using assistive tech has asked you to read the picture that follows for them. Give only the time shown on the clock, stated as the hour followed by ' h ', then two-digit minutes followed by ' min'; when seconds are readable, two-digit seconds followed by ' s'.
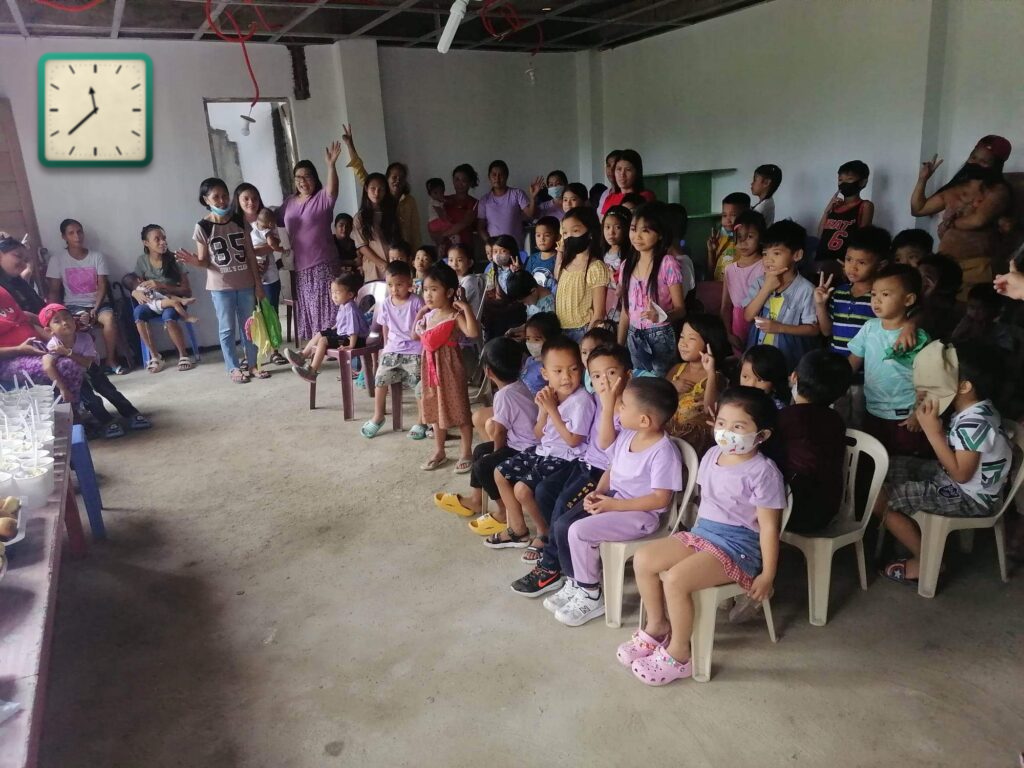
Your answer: 11 h 38 min
